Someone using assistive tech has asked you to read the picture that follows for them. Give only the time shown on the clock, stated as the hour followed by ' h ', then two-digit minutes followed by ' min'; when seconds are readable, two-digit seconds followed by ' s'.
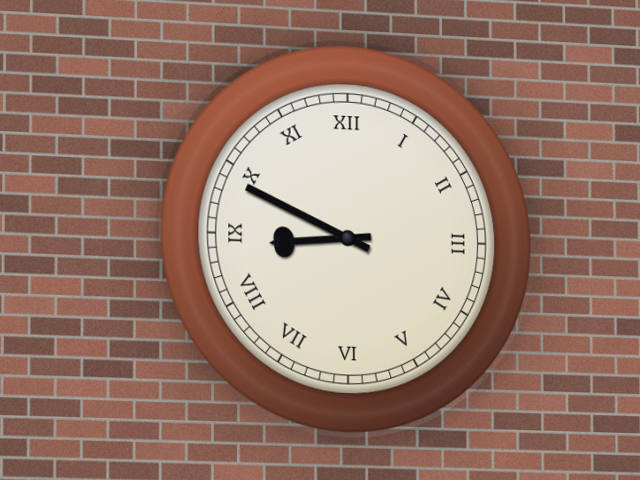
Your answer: 8 h 49 min
